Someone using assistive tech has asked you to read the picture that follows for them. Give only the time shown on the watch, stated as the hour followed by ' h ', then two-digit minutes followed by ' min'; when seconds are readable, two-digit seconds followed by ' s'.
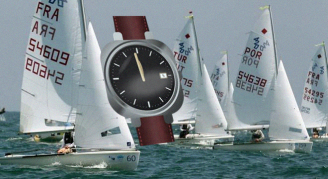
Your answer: 11 h 59 min
